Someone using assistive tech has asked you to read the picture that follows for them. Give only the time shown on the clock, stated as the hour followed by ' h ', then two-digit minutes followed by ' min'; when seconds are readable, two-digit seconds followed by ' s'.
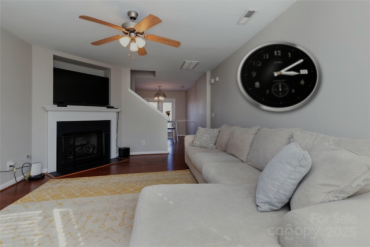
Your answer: 3 h 10 min
